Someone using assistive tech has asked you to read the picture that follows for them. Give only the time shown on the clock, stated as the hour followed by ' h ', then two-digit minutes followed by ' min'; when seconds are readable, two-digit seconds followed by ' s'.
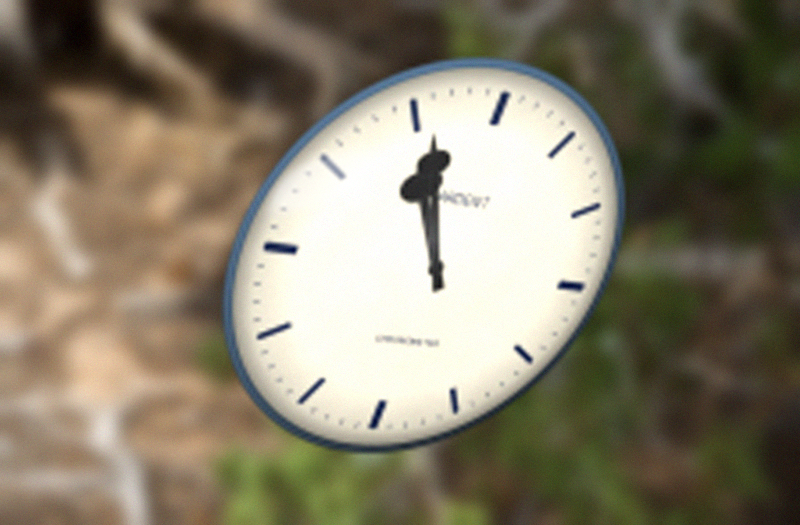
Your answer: 10 h 56 min
